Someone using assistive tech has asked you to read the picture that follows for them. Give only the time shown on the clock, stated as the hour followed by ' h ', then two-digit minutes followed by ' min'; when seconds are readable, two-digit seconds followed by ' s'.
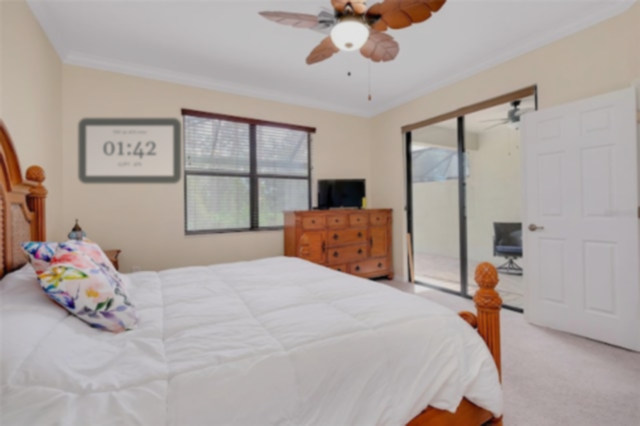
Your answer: 1 h 42 min
